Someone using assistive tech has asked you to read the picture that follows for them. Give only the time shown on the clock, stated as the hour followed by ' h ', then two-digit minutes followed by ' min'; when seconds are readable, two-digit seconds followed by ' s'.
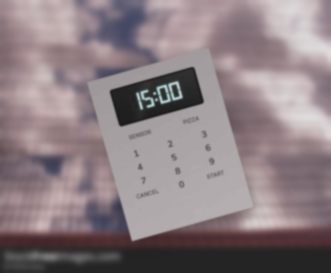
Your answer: 15 h 00 min
